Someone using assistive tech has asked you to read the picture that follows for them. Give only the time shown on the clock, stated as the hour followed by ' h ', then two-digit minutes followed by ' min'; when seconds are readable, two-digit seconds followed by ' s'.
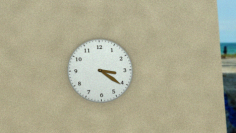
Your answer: 3 h 21 min
